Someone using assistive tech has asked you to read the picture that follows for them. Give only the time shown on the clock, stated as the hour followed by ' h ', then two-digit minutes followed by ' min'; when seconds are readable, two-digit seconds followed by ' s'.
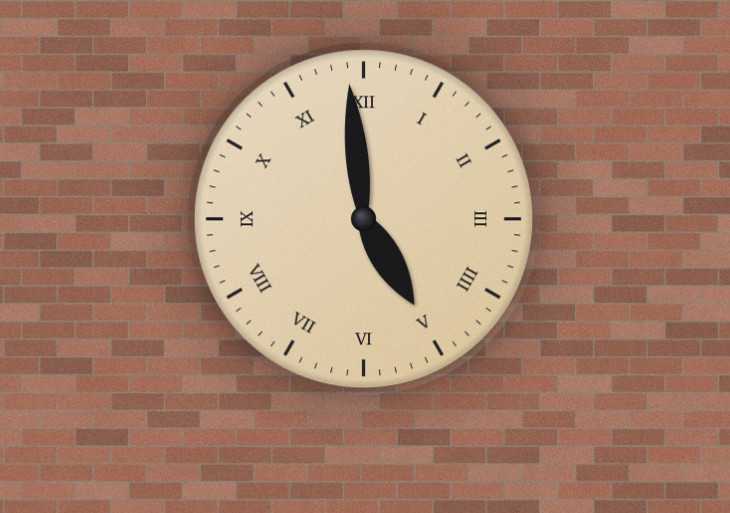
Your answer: 4 h 59 min
